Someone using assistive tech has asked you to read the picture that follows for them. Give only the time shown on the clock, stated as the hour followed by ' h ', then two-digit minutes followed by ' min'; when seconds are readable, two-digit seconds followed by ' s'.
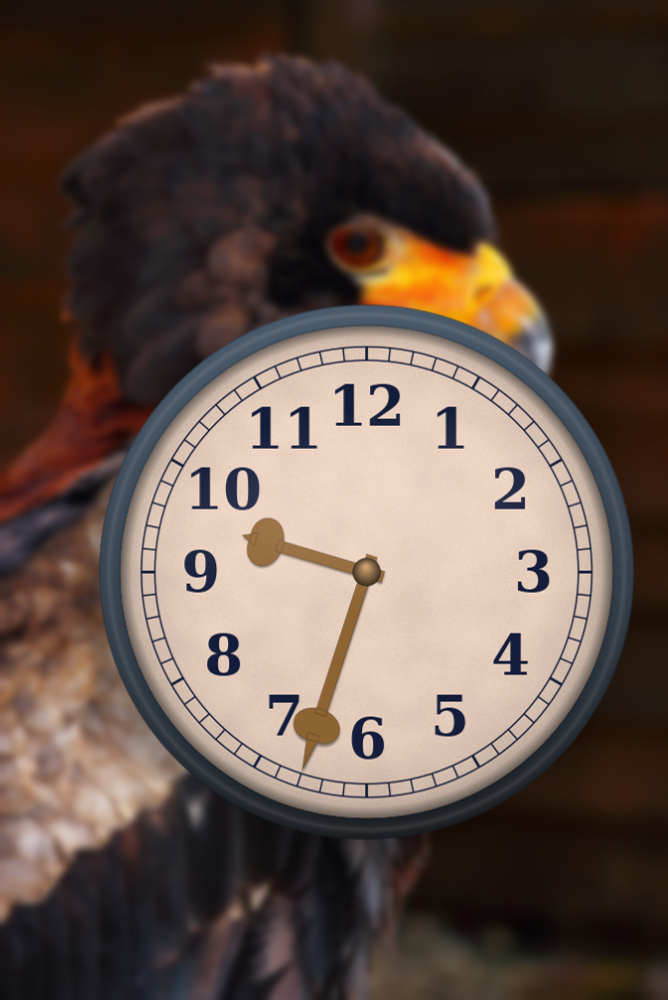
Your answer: 9 h 33 min
